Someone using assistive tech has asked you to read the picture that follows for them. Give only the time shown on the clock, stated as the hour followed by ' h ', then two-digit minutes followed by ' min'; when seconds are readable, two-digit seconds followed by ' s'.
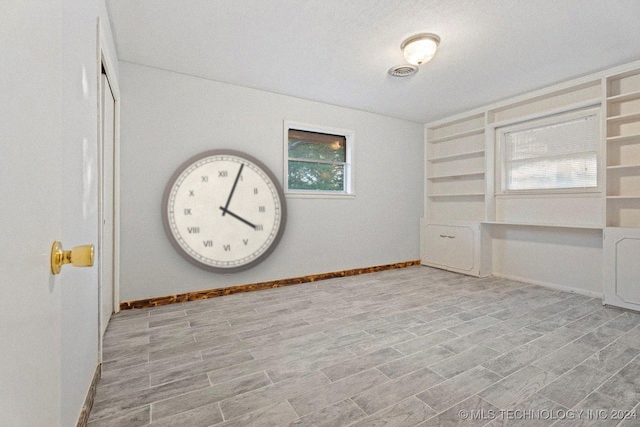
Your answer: 4 h 04 min
